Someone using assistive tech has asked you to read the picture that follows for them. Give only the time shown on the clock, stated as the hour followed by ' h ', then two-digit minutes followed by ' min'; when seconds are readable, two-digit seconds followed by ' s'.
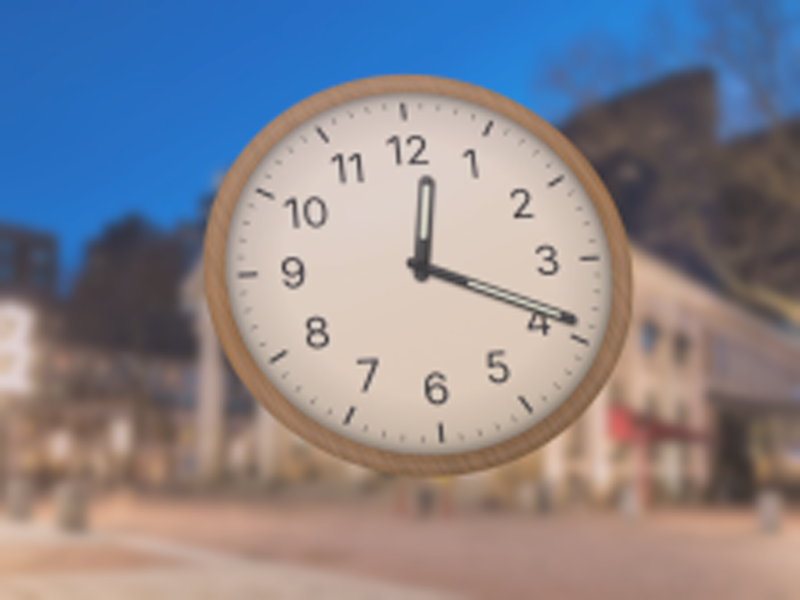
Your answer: 12 h 19 min
